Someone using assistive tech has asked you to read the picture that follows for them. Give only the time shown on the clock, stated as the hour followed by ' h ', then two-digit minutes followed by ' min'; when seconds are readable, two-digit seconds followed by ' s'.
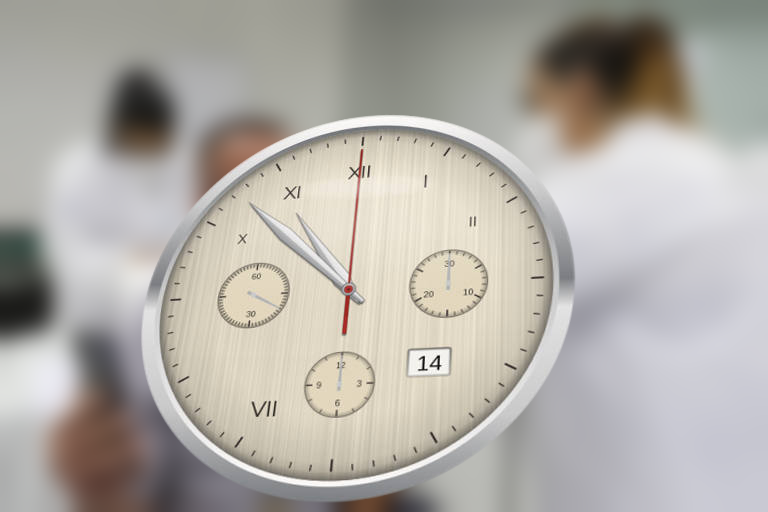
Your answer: 10 h 52 min 20 s
